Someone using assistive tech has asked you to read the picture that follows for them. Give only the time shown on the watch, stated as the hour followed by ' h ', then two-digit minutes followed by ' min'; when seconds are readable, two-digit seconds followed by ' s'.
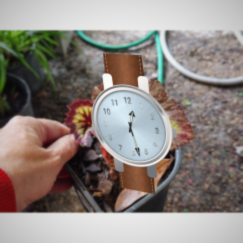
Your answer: 12 h 28 min
